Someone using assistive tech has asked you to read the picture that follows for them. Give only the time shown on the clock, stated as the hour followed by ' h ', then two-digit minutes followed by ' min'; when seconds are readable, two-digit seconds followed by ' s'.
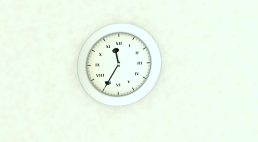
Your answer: 11 h 35 min
